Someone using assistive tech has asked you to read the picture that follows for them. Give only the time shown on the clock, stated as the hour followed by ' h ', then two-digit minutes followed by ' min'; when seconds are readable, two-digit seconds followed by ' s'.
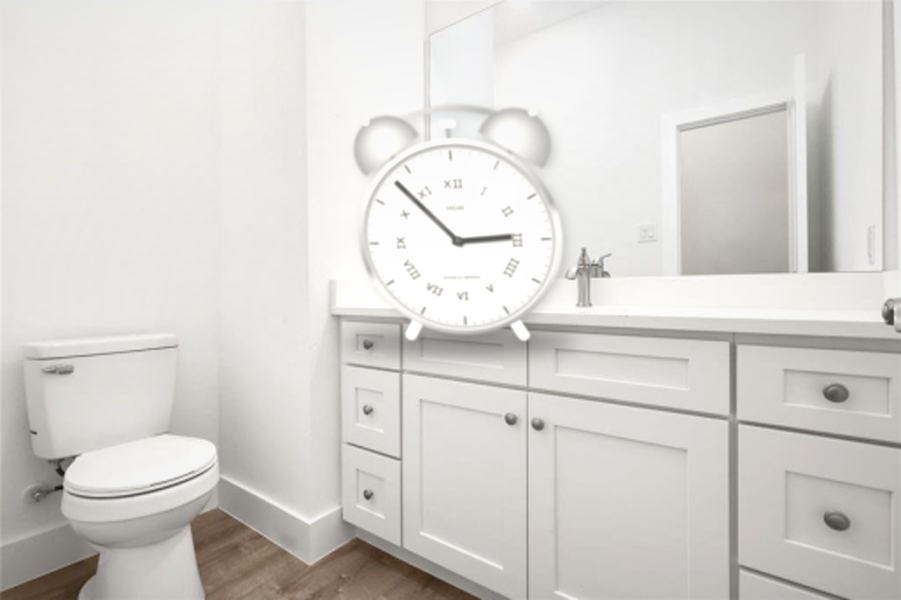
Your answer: 2 h 53 min
